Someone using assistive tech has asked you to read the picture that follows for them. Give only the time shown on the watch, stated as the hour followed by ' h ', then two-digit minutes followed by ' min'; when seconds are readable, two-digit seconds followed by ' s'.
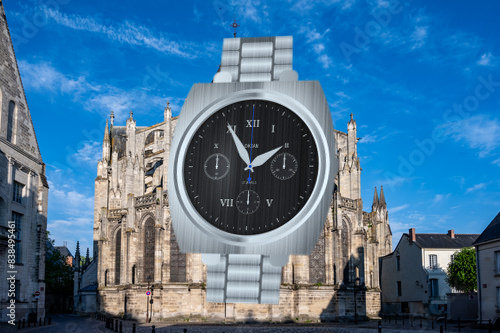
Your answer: 1 h 55 min
